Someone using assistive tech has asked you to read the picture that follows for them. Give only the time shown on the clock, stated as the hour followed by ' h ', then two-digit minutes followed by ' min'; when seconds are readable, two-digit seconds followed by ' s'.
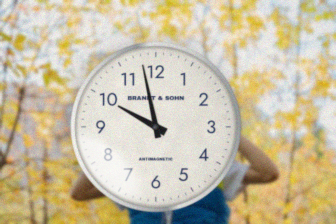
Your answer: 9 h 58 min
